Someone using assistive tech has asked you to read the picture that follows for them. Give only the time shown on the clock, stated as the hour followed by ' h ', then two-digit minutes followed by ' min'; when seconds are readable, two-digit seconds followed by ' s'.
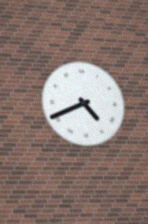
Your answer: 4 h 41 min
